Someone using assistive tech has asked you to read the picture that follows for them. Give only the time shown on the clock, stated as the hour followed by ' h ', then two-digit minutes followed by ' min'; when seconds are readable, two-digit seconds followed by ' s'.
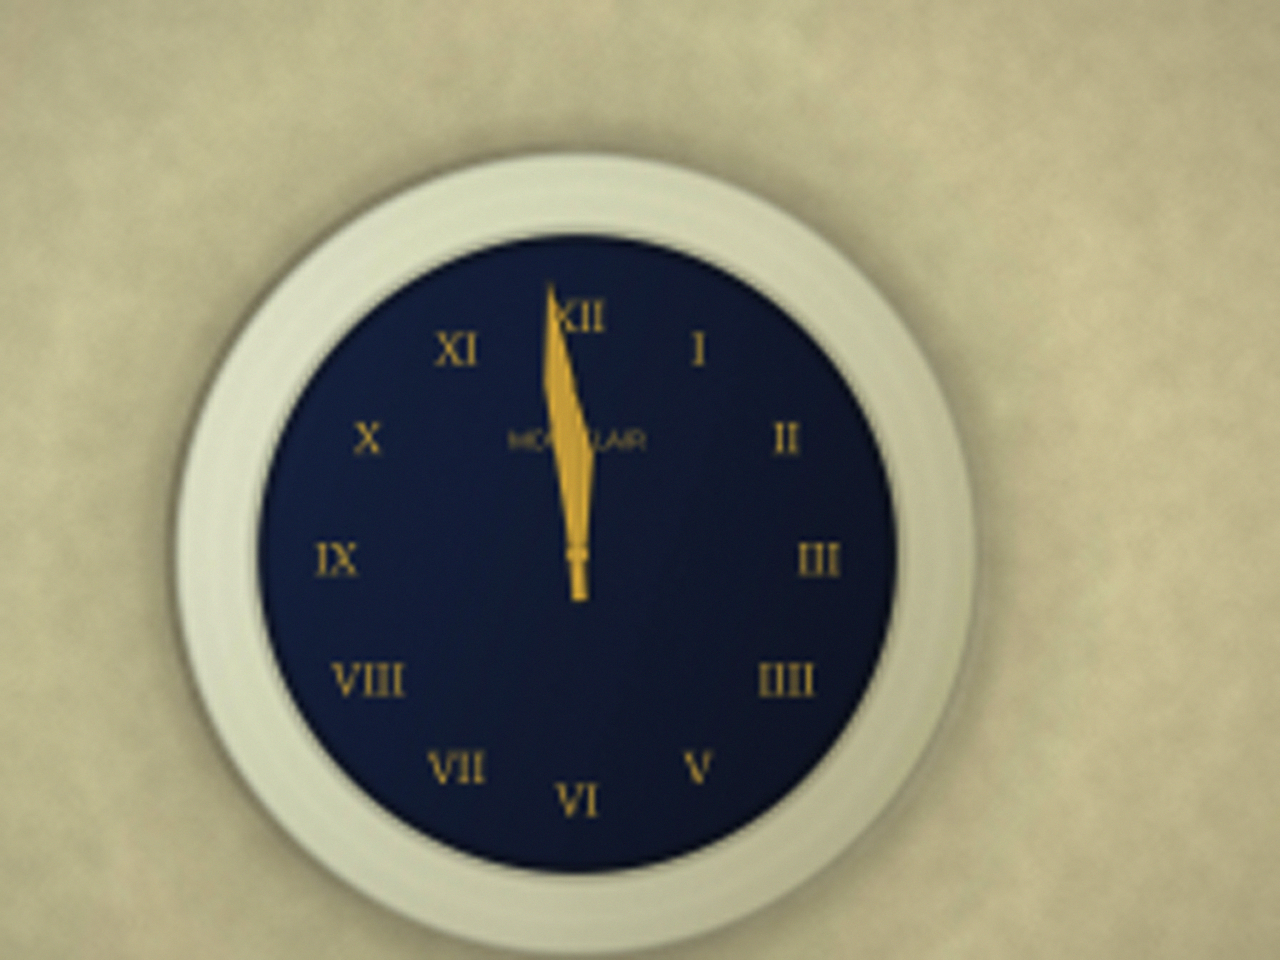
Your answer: 11 h 59 min
